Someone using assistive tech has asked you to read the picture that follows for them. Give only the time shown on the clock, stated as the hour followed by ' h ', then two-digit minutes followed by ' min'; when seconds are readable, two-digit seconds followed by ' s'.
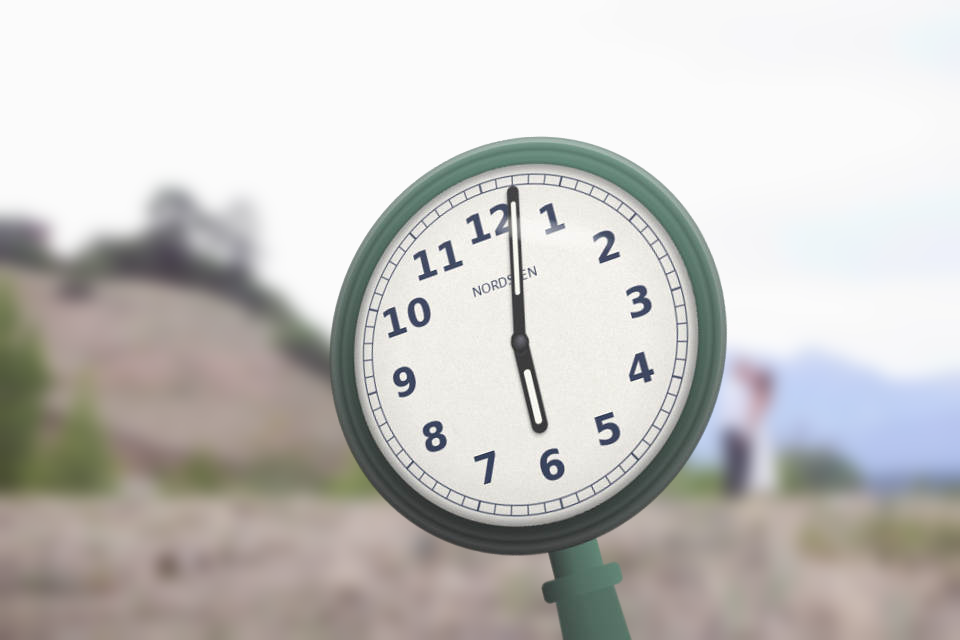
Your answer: 6 h 02 min
